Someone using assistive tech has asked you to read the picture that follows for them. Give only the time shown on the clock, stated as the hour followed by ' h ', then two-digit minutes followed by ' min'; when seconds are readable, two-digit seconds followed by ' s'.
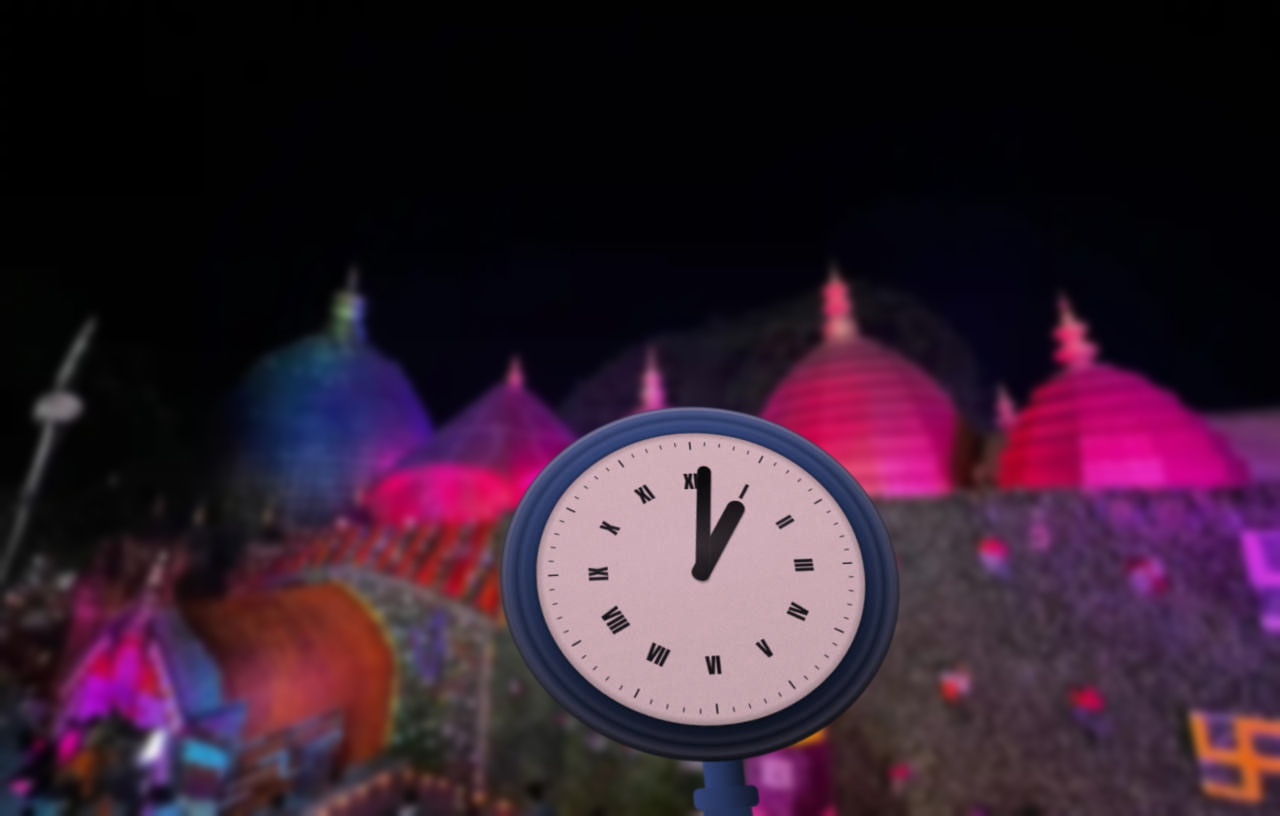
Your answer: 1 h 01 min
